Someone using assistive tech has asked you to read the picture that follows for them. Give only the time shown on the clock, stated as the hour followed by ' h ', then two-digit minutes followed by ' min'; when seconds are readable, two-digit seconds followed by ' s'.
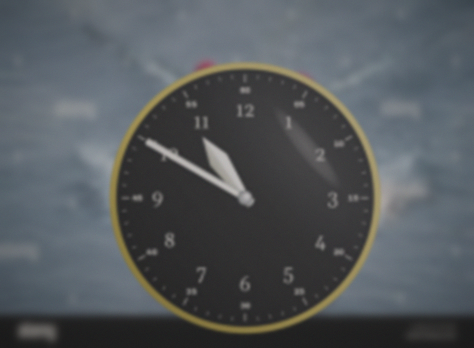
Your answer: 10 h 50 min
